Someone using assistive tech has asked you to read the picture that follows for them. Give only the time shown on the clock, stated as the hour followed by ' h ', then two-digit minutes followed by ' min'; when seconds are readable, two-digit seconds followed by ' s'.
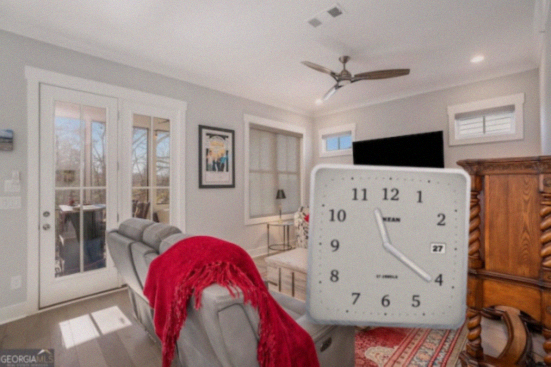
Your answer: 11 h 21 min
